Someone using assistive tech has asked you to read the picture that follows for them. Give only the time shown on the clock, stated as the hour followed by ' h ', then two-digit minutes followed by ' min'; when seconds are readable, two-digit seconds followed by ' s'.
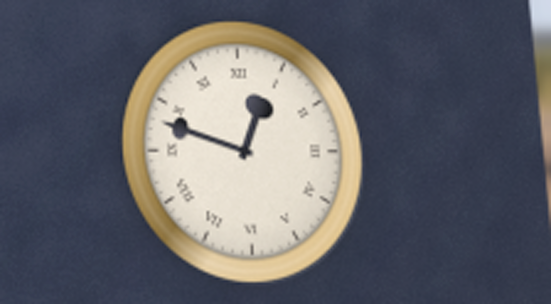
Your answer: 12 h 48 min
